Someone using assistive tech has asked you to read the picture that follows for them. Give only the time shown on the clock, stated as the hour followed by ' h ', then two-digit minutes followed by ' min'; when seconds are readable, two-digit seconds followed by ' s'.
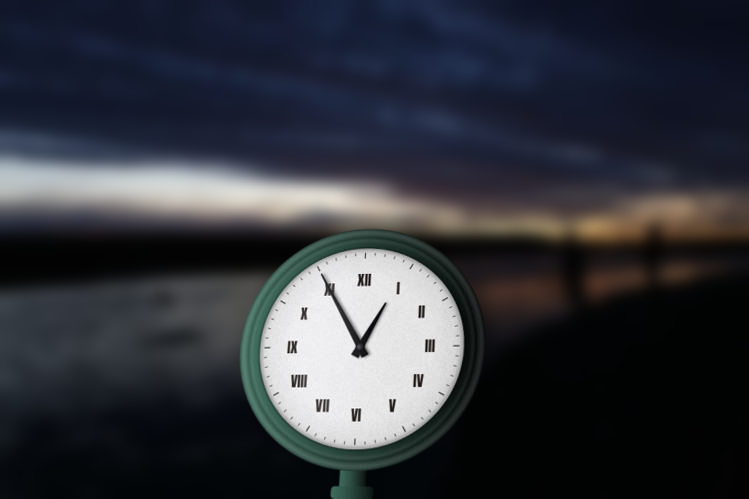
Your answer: 12 h 55 min
